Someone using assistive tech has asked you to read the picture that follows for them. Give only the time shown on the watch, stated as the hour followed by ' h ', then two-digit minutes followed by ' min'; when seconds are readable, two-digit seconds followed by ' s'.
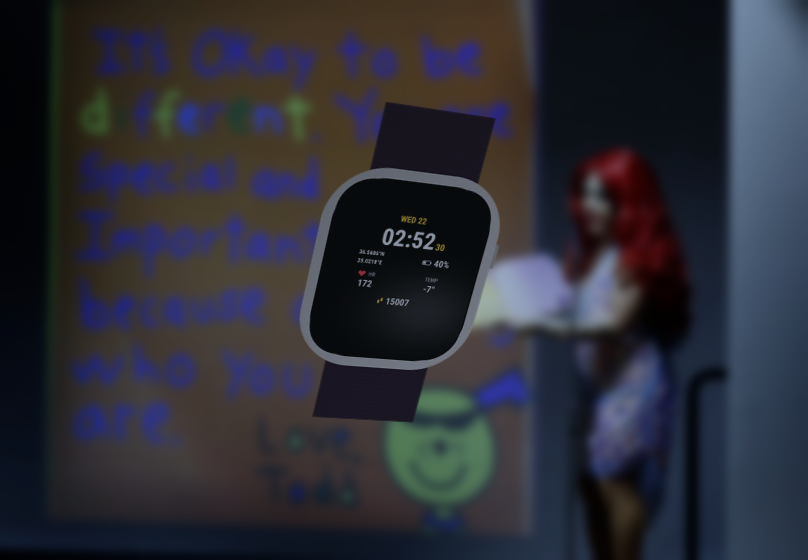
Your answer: 2 h 52 min 30 s
